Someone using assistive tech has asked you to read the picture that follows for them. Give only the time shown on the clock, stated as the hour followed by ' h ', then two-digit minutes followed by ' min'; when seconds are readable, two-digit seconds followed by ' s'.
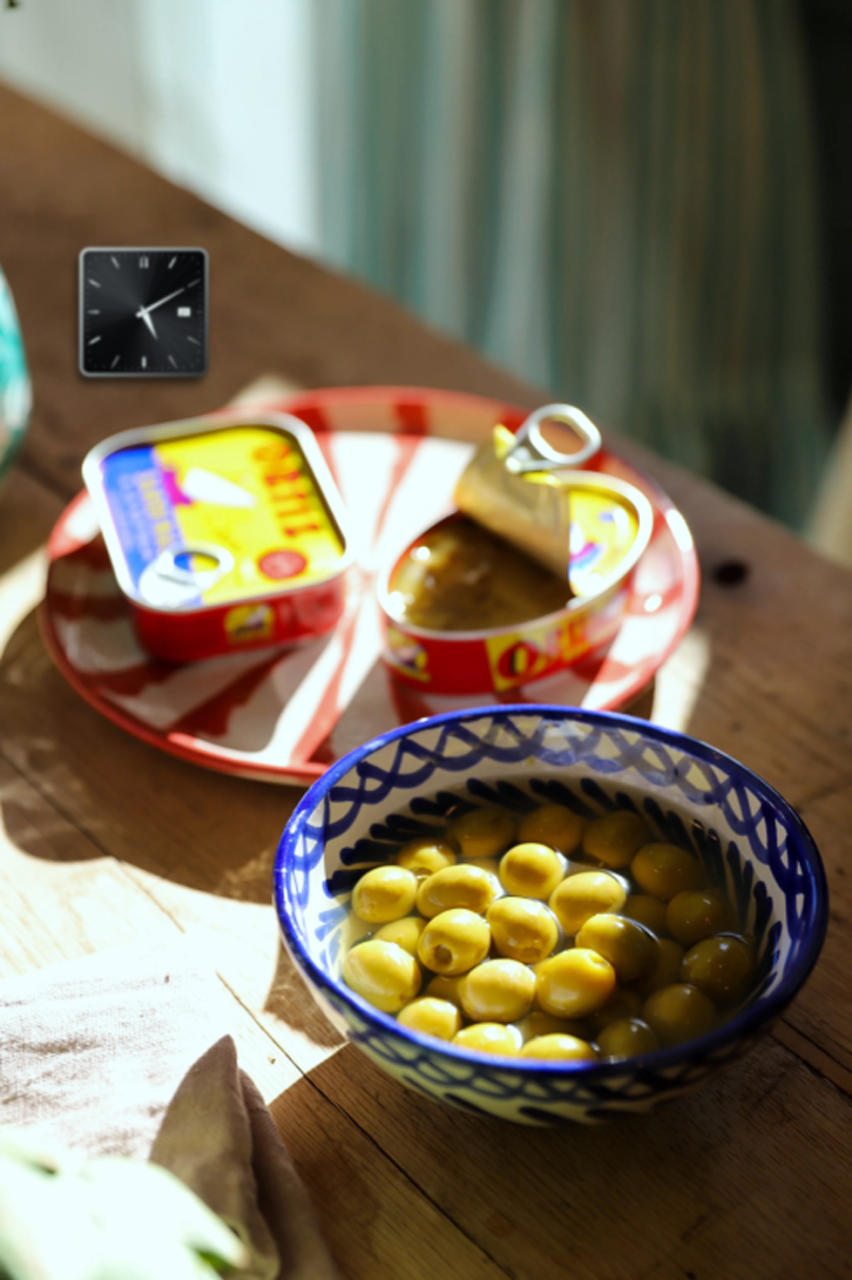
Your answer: 5 h 10 min
